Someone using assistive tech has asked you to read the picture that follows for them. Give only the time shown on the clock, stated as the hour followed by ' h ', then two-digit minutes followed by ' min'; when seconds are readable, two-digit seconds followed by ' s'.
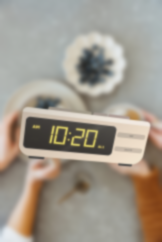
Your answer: 10 h 20 min
